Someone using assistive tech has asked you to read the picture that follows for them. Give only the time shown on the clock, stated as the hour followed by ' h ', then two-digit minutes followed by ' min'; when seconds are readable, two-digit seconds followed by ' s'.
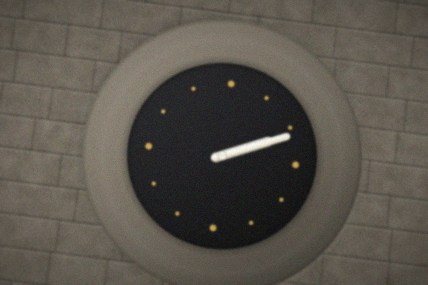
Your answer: 2 h 11 min
